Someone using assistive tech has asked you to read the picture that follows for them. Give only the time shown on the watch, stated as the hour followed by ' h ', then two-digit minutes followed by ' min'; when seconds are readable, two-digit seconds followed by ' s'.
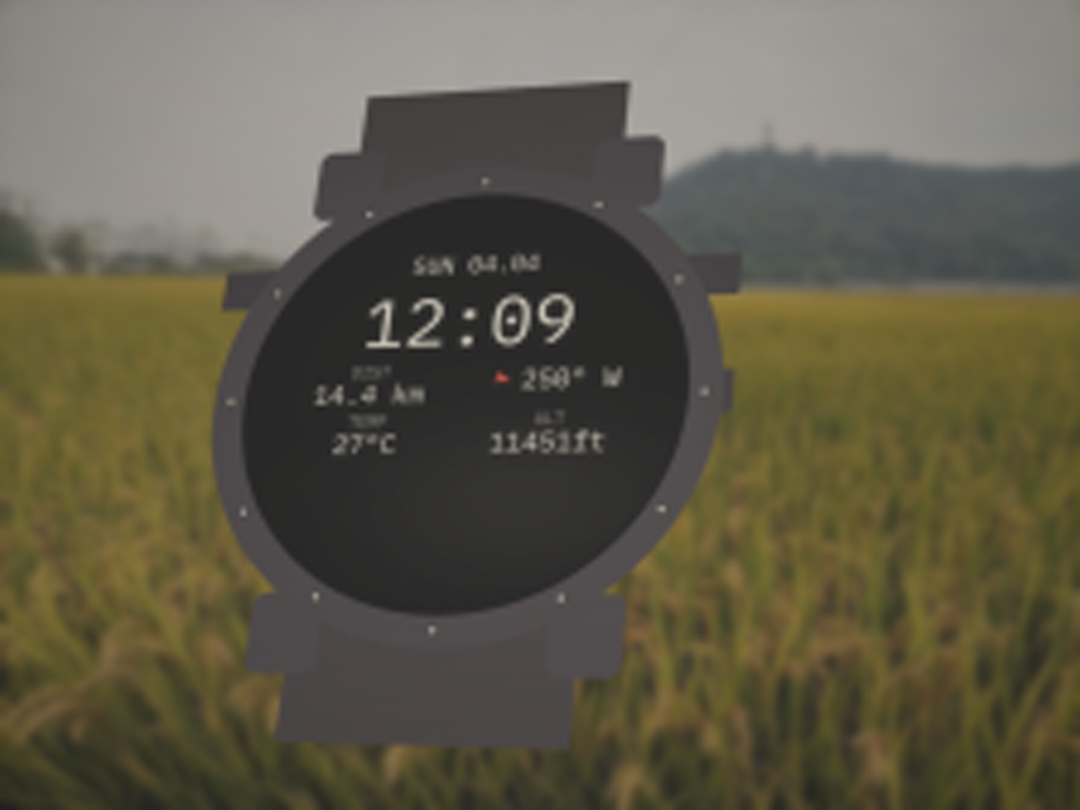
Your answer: 12 h 09 min
